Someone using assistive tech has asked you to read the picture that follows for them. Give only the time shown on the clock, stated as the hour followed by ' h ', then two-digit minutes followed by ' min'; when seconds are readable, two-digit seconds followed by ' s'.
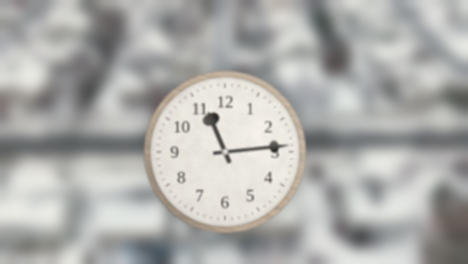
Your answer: 11 h 14 min
